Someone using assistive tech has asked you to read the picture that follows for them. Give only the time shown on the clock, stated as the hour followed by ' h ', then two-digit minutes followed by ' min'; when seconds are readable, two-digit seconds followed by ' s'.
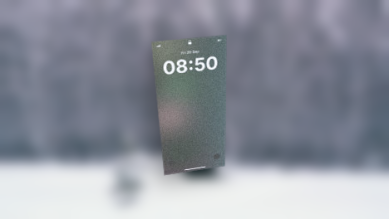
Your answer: 8 h 50 min
